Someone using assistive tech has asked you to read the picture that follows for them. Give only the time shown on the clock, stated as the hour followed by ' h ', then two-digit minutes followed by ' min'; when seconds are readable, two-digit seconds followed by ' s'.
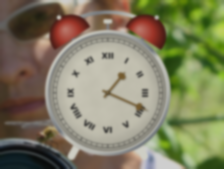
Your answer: 1 h 19 min
